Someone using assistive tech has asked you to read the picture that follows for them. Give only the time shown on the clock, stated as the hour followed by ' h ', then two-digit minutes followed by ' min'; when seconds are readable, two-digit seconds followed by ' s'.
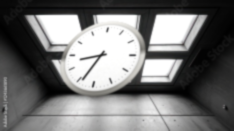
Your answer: 8 h 34 min
